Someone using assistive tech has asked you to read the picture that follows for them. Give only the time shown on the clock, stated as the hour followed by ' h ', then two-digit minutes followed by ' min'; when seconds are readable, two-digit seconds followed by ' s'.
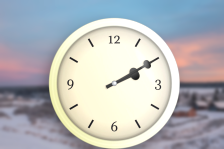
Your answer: 2 h 10 min
